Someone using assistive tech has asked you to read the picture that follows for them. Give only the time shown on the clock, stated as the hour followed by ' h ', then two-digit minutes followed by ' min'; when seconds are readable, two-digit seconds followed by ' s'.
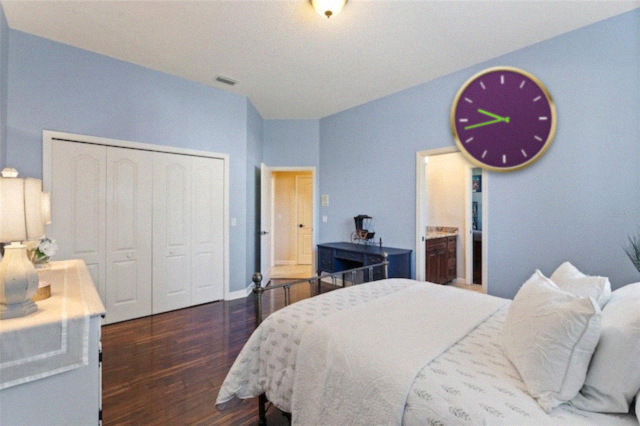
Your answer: 9 h 43 min
